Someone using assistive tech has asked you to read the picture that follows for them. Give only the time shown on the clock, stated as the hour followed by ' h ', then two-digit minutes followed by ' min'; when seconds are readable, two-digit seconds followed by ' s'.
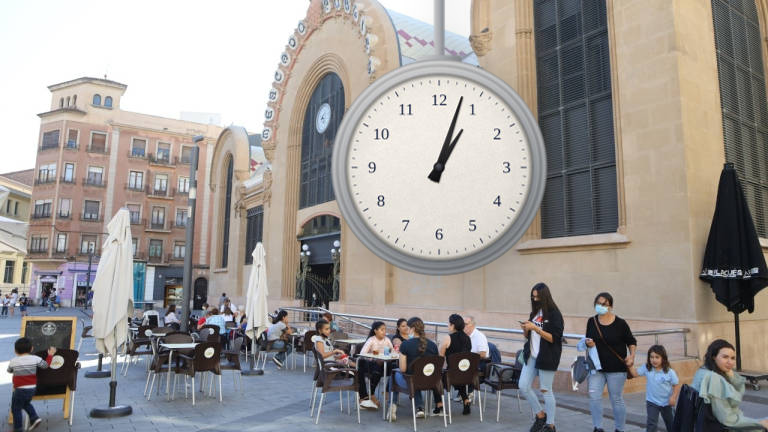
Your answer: 1 h 03 min
